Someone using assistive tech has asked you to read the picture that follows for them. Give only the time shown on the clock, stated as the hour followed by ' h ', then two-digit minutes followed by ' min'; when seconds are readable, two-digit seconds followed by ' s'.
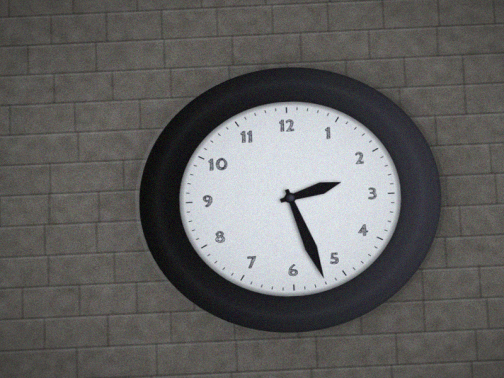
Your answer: 2 h 27 min
